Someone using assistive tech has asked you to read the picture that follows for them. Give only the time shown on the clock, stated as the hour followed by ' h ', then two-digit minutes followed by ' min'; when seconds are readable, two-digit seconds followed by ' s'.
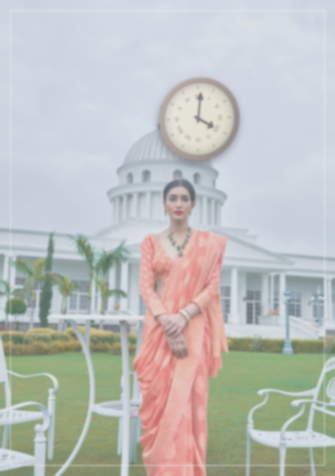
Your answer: 4 h 01 min
